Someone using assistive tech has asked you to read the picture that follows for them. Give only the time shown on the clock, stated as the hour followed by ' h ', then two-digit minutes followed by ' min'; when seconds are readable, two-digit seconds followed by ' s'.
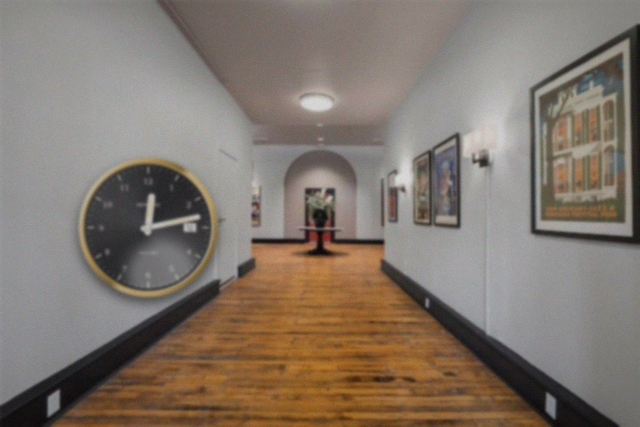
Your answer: 12 h 13 min
